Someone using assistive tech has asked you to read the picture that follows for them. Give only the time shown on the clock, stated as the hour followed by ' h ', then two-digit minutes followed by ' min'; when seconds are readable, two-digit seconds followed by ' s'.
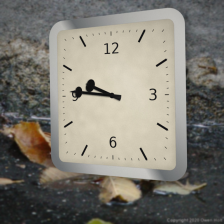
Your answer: 9 h 46 min
